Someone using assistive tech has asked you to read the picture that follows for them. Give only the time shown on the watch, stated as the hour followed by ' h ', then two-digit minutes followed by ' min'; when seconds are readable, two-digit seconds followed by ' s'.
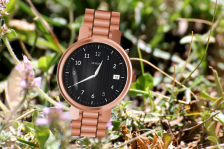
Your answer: 12 h 40 min
